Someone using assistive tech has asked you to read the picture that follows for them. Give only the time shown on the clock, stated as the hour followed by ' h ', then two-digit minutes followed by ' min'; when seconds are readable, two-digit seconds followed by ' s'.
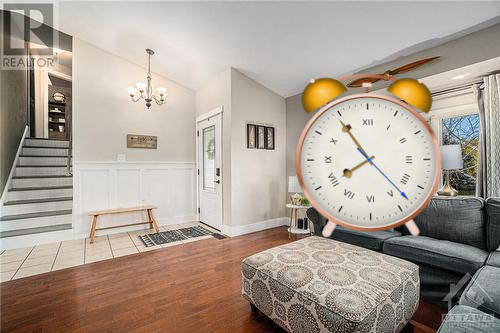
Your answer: 7 h 54 min 23 s
